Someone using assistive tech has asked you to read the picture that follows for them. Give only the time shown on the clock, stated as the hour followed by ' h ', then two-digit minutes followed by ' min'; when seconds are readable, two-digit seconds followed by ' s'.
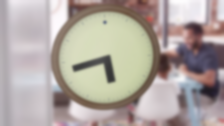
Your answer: 5 h 43 min
